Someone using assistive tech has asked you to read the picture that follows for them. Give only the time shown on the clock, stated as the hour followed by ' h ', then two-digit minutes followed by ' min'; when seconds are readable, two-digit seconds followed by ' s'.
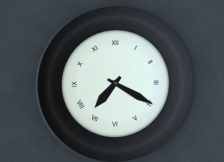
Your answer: 7 h 20 min
